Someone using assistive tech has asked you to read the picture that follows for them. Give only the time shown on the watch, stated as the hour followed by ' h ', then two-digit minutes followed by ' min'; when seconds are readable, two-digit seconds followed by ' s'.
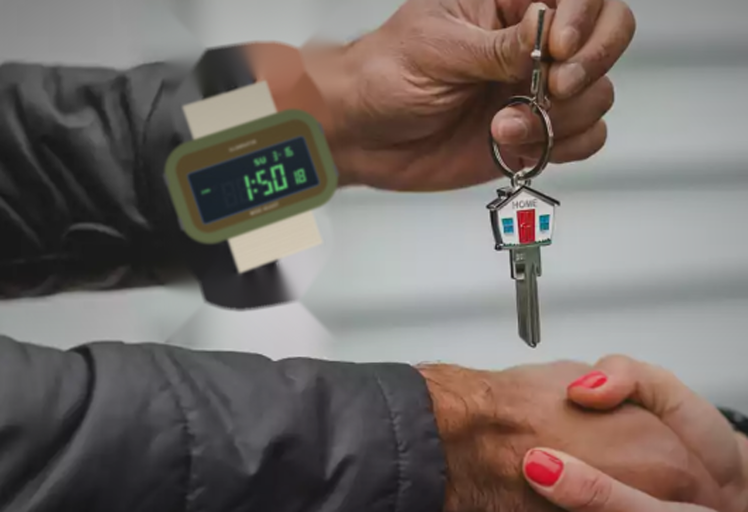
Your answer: 1 h 50 min
